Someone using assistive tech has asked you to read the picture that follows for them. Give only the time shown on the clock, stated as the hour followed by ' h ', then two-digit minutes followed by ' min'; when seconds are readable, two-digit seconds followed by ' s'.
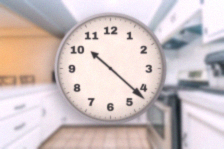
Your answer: 10 h 22 min
